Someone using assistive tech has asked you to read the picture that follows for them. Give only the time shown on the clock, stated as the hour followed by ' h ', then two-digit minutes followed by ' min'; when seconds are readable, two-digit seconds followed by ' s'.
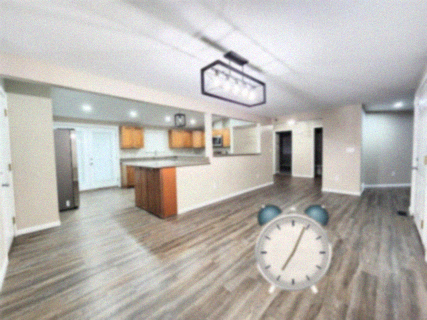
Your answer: 7 h 04 min
